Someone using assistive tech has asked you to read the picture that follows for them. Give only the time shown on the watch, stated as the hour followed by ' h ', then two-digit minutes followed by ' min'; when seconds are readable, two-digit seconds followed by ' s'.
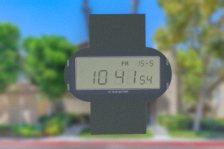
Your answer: 10 h 41 min 54 s
